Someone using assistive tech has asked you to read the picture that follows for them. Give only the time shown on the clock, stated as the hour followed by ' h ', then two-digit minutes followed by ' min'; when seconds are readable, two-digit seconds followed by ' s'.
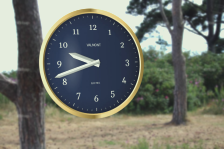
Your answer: 9 h 42 min
